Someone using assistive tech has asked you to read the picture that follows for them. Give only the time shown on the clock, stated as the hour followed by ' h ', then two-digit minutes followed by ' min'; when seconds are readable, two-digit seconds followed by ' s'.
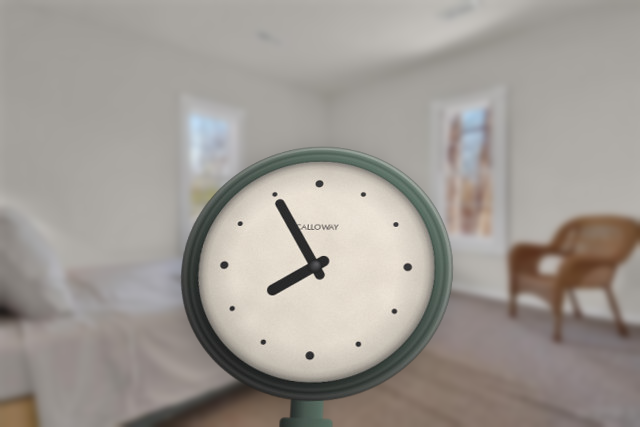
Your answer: 7 h 55 min
